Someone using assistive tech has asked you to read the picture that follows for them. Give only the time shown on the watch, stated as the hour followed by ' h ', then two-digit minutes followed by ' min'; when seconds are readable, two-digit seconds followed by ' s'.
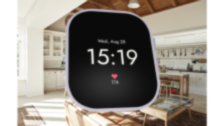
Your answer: 15 h 19 min
